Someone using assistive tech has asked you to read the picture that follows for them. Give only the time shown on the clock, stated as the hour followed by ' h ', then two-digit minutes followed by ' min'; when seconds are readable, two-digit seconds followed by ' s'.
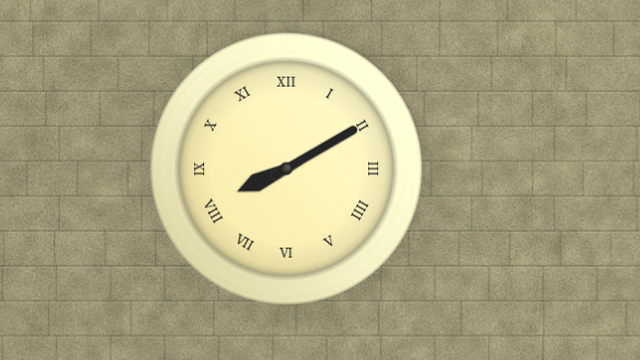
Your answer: 8 h 10 min
